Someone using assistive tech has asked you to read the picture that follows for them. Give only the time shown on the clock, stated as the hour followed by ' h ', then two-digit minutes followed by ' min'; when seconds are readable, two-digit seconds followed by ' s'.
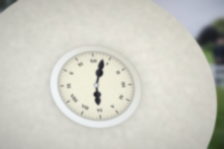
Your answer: 6 h 03 min
